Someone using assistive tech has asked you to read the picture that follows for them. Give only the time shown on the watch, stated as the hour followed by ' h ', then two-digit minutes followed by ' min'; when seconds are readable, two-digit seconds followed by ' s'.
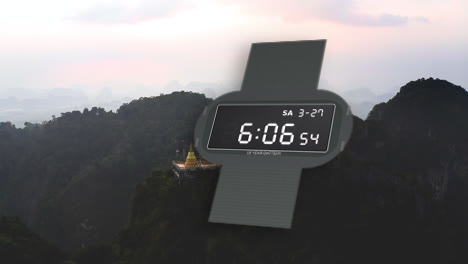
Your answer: 6 h 06 min 54 s
